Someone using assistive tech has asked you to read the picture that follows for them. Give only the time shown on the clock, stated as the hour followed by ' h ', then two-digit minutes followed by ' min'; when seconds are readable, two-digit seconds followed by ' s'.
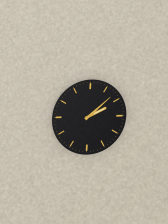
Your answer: 2 h 08 min
